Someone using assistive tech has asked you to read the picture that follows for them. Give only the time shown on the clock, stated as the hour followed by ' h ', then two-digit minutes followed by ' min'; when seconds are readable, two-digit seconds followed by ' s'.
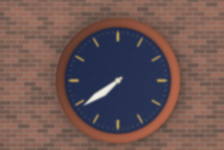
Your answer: 7 h 39 min
